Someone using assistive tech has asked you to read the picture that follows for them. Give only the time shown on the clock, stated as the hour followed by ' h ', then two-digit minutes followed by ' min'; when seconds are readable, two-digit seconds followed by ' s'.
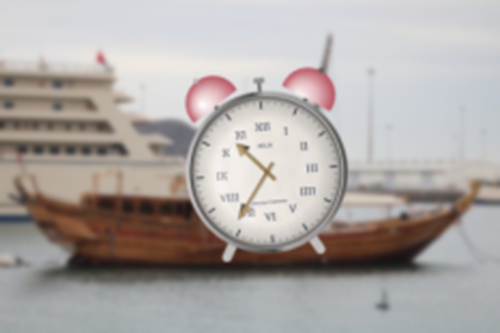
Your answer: 10 h 36 min
